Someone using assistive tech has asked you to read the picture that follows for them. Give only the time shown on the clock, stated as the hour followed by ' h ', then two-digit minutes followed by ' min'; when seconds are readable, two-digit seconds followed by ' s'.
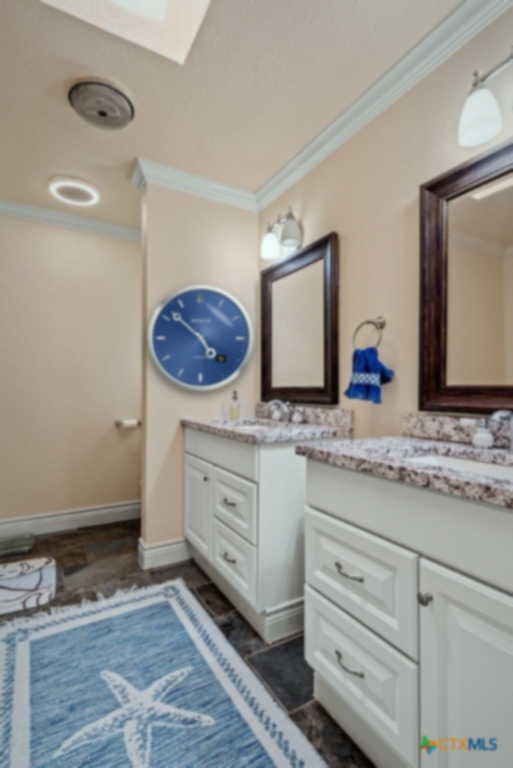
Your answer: 4 h 52 min
